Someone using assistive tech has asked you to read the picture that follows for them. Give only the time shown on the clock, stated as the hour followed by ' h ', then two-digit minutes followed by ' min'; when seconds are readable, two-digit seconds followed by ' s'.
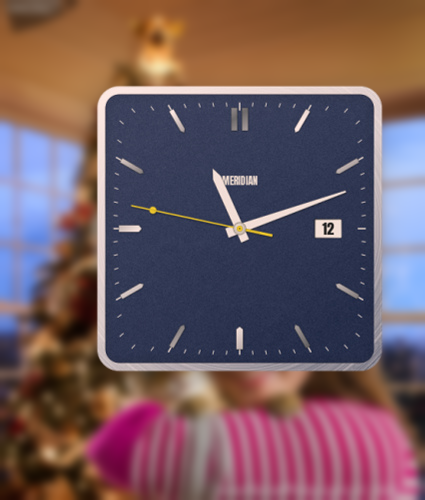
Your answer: 11 h 11 min 47 s
